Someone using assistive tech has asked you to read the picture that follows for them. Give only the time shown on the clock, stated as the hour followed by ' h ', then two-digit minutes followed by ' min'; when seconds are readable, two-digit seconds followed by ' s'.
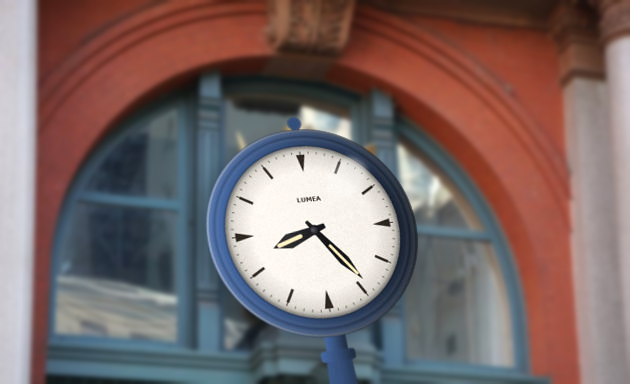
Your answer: 8 h 24 min
